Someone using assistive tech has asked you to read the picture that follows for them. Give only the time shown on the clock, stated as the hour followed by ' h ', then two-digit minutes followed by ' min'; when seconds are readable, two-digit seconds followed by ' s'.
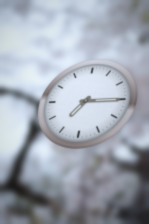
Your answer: 7 h 15 min
